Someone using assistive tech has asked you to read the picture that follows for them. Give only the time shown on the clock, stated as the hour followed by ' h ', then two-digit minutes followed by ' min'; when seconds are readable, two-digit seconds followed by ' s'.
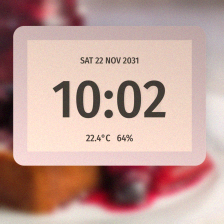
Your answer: 10 h 02 min
